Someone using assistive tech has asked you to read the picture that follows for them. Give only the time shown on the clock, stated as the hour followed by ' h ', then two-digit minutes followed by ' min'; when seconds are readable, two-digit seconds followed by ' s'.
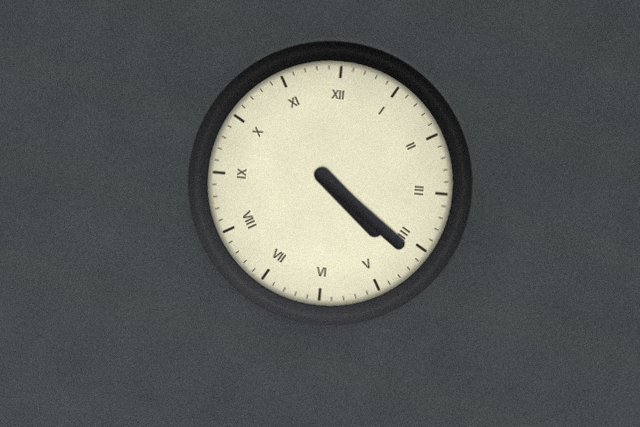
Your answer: 4 h 21 min
